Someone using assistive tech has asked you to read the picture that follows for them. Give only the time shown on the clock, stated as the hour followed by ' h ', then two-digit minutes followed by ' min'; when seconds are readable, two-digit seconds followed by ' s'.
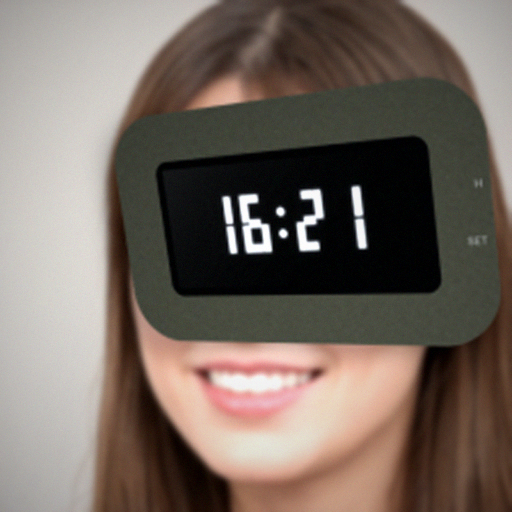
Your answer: 16 h 21 min
